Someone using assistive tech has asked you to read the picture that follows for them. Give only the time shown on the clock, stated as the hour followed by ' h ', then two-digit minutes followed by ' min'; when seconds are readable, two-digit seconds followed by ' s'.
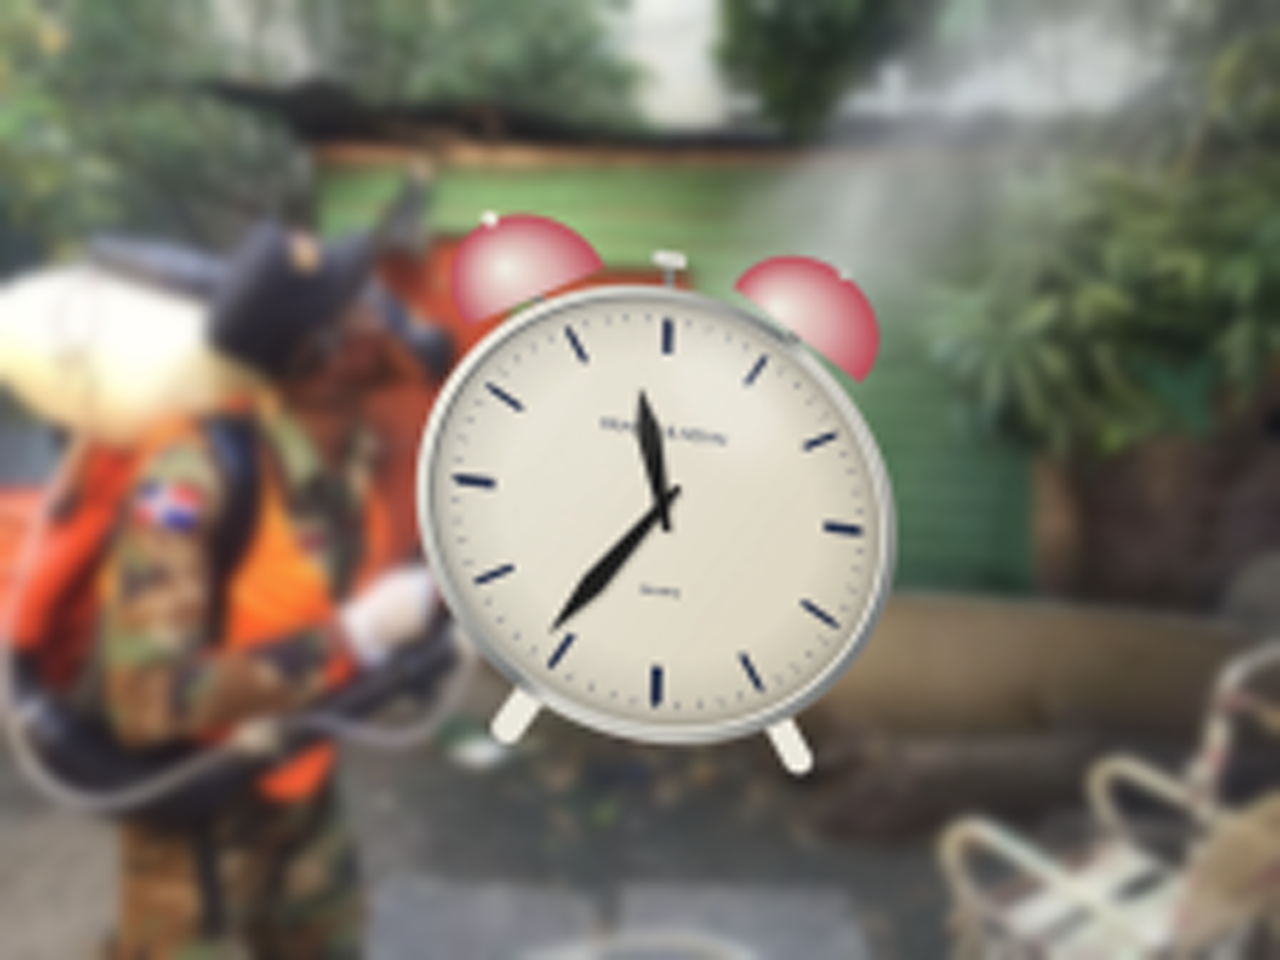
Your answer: 11 h 36 min
